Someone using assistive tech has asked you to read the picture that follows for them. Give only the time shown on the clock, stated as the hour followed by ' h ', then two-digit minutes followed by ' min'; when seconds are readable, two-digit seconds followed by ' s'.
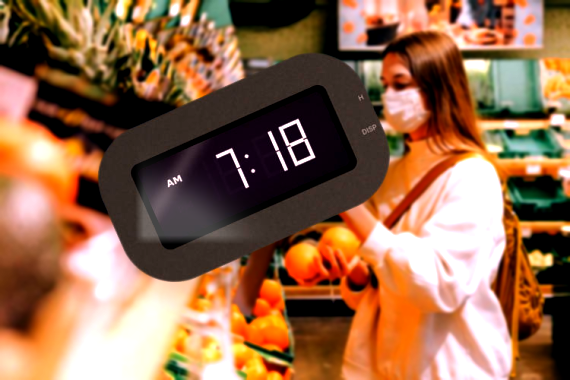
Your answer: 7 h 18 min
